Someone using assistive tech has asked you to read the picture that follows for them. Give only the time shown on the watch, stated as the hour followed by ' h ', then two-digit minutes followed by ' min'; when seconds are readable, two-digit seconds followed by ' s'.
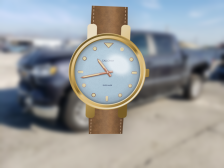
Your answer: 10 h 43 min
